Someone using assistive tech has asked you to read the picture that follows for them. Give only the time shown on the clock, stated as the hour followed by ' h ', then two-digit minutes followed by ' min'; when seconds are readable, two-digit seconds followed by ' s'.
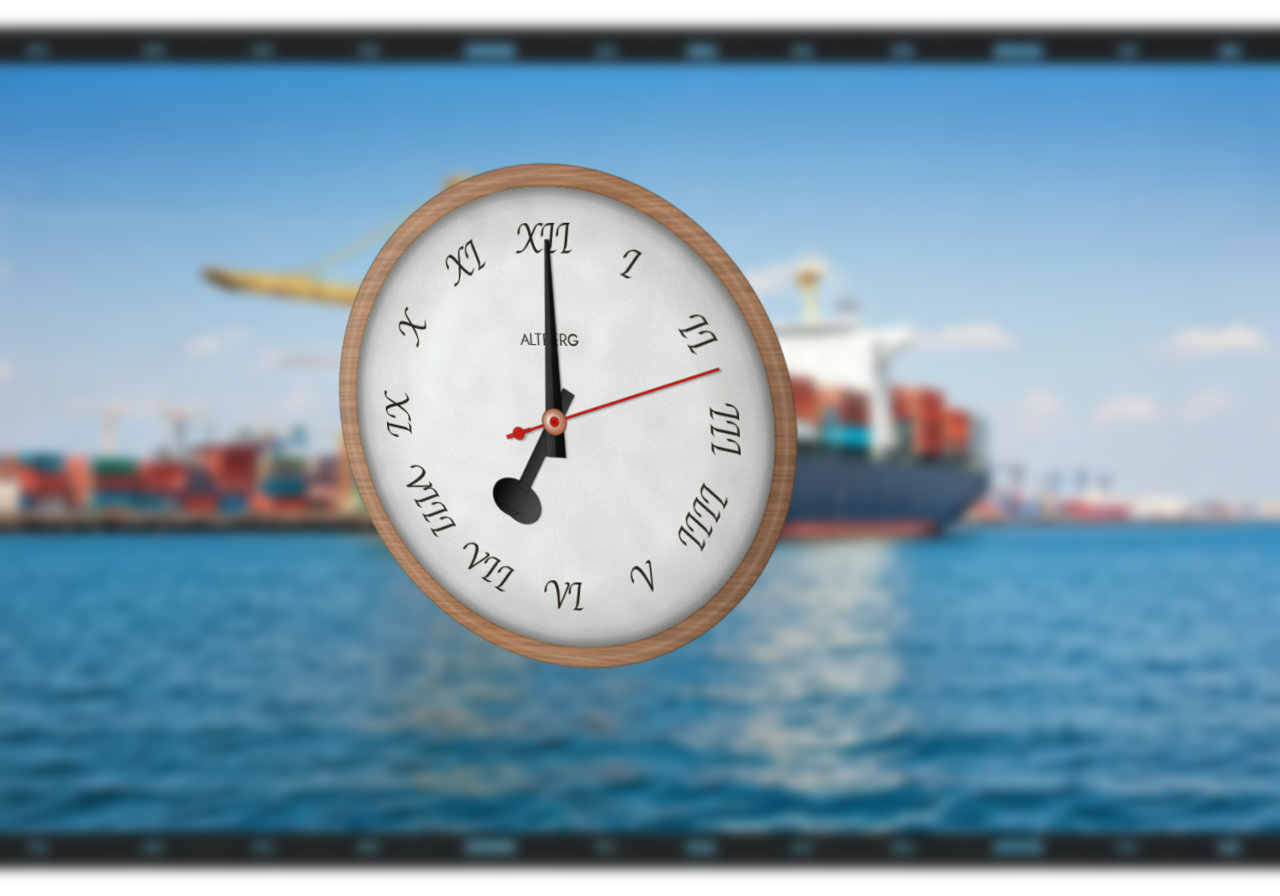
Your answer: 7 h 00 min 12 s
